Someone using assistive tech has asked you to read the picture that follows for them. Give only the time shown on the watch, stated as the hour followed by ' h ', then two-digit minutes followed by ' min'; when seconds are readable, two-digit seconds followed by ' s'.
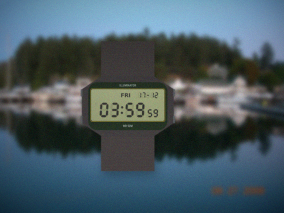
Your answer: 3 h 59 min 59 s
